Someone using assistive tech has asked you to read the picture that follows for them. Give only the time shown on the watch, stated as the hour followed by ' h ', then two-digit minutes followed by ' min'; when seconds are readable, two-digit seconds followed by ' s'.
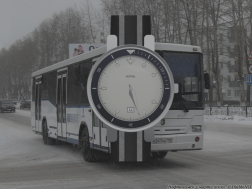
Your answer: 5 h 27 min
